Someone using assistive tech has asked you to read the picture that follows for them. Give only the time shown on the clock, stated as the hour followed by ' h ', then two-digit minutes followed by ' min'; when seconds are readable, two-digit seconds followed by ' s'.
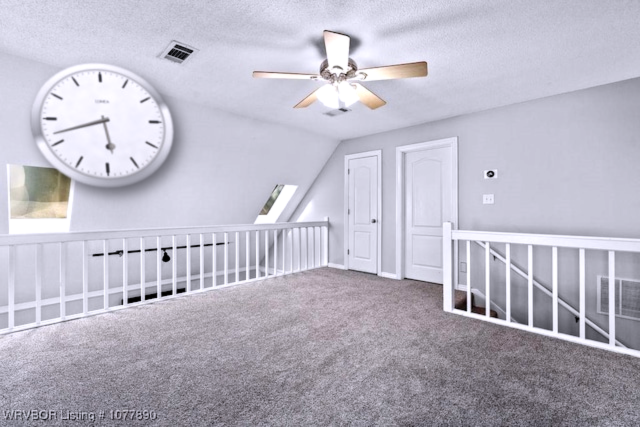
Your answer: 5 h 42 min
